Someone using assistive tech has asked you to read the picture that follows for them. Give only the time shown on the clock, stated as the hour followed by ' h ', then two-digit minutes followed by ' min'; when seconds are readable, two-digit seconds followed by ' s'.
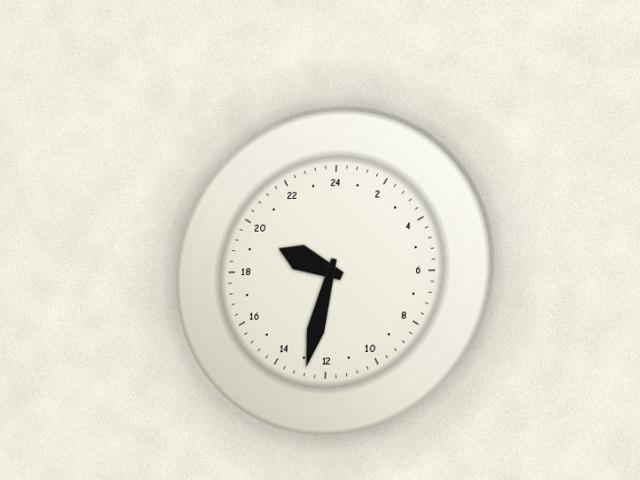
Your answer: 19 h 32 min
